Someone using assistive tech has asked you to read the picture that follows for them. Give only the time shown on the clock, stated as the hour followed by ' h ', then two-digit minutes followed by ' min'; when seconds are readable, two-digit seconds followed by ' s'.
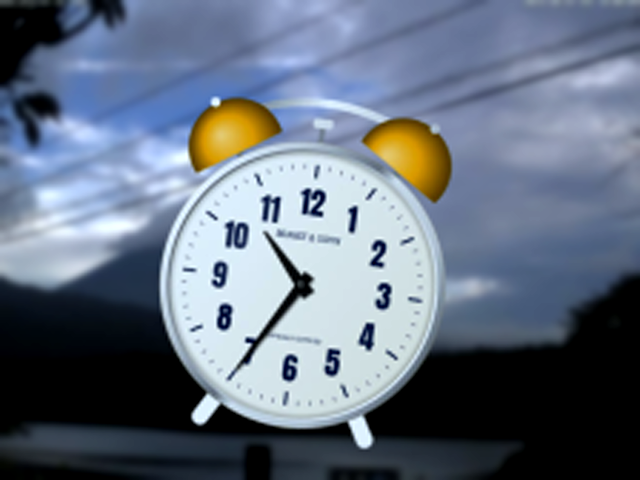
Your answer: 10 h 35 min
